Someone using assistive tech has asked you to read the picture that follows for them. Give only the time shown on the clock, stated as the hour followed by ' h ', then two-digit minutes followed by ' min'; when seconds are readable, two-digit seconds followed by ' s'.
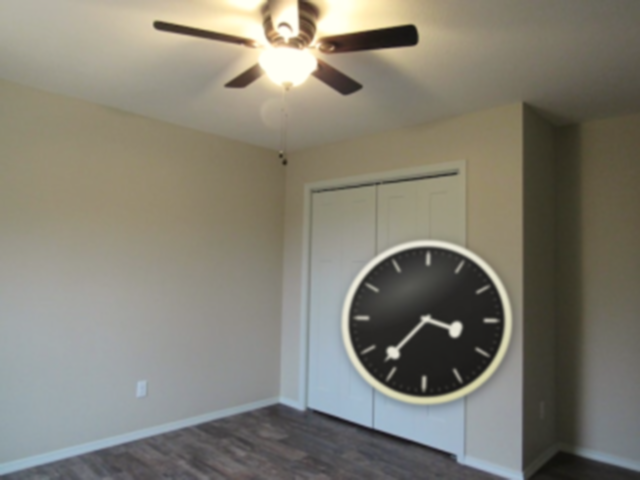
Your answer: 3 h 37 min
